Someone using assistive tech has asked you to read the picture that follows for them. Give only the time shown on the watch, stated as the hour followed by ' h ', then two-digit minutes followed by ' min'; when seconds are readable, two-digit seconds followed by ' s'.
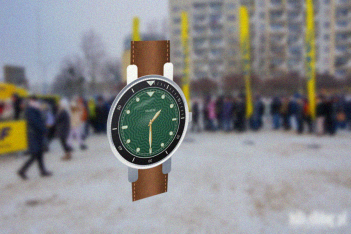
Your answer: 1 h 30 min
